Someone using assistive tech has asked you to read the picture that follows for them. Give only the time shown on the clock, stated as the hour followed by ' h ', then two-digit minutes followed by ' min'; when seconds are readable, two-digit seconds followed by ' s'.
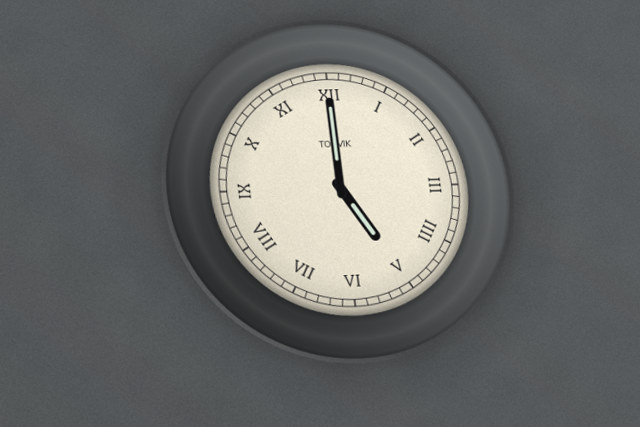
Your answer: 5 h 00 min
